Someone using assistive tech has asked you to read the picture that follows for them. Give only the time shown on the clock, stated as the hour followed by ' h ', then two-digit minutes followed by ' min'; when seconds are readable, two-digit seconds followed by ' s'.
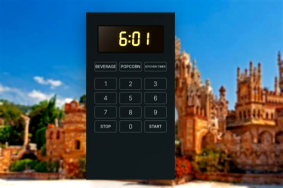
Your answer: 6 h 01 min
